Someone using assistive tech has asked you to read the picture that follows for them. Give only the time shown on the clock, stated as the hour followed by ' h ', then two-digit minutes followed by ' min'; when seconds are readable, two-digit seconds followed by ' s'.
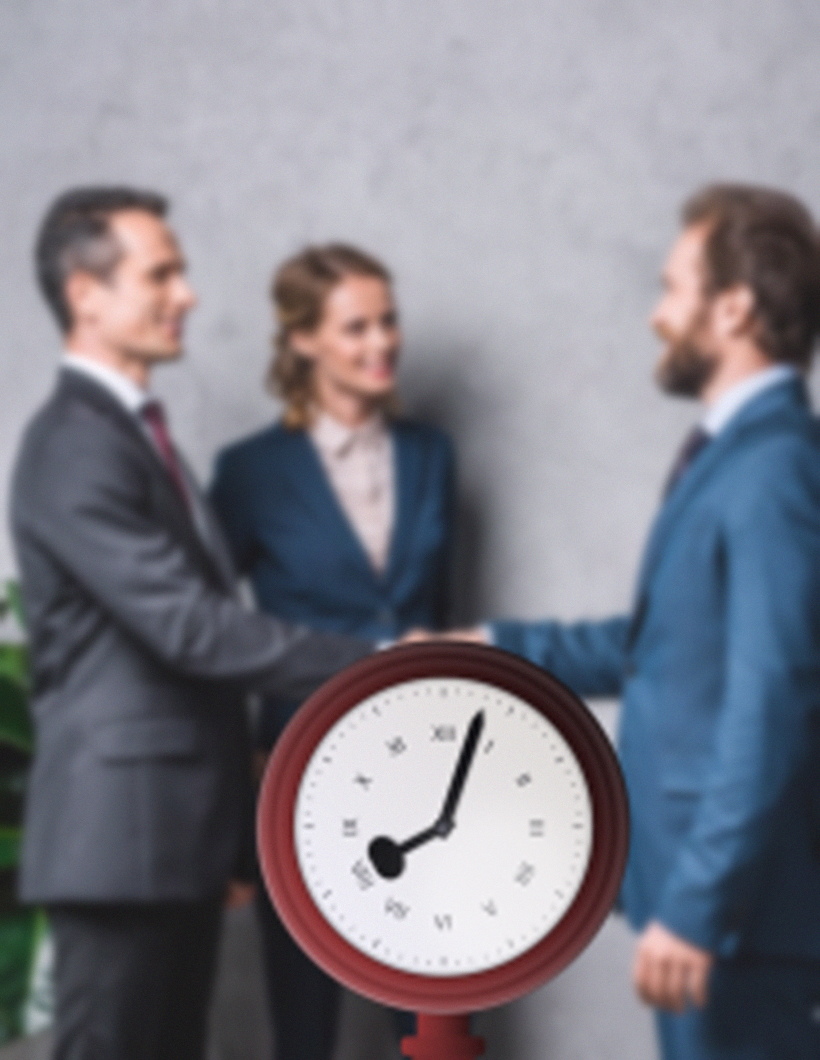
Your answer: 8 h 03 min
